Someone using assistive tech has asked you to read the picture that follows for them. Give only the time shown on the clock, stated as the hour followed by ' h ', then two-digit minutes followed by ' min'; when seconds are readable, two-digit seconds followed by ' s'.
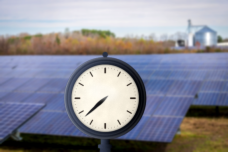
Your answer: 7 h 38 min
